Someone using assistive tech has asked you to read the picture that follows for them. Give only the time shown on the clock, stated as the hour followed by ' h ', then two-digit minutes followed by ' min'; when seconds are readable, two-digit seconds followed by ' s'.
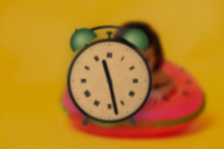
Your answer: 11 h 28 min
